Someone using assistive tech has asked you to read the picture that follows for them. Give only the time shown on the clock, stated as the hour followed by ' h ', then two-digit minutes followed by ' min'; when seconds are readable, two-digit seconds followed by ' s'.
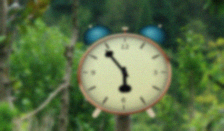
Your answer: 5 h 54 min
